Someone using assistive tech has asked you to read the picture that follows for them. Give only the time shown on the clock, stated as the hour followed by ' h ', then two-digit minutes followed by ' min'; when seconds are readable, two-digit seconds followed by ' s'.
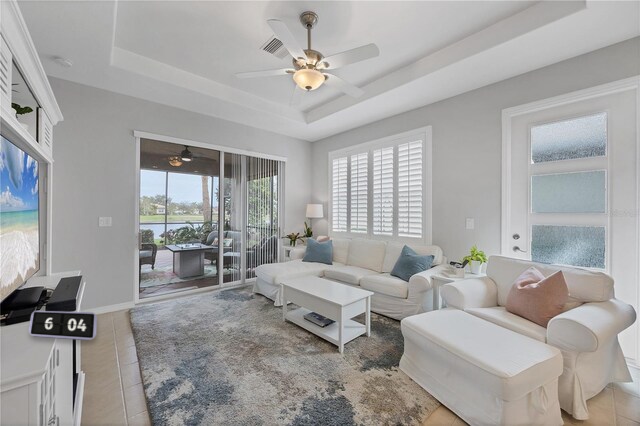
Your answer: 6 h 04 min
